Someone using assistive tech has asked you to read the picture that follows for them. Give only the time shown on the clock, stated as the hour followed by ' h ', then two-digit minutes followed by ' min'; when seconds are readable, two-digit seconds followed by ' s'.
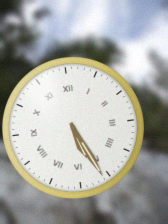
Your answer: 5 h 26 min
